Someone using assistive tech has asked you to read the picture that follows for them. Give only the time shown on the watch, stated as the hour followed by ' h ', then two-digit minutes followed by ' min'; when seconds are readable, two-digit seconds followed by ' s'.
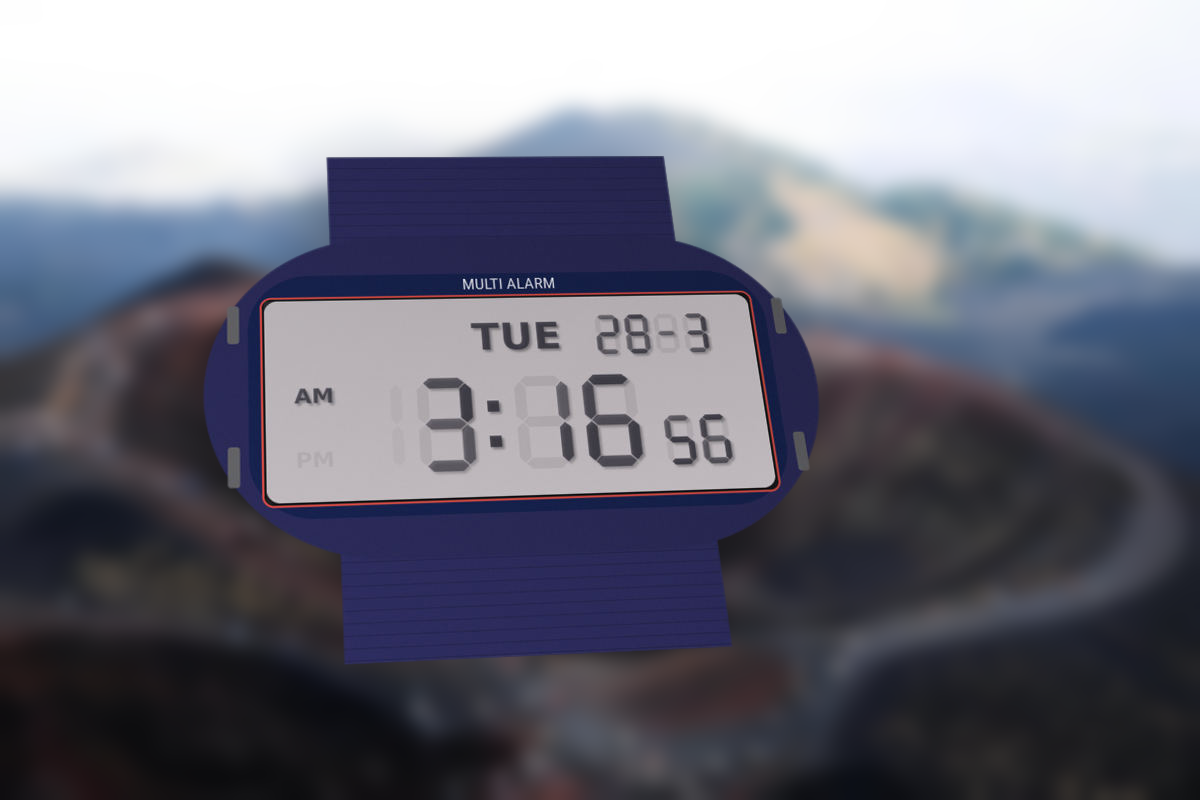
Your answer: 3 h 16 min 56 s
